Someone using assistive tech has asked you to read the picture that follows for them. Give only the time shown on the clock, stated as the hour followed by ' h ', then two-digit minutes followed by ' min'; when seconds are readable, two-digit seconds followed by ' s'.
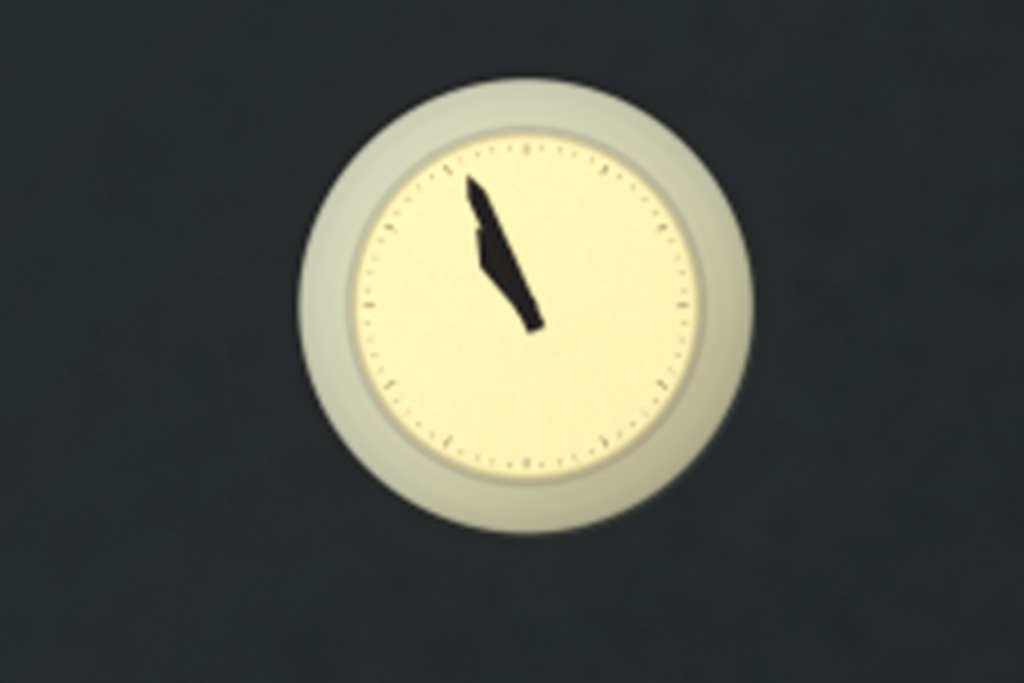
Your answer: 10 h 56 min
